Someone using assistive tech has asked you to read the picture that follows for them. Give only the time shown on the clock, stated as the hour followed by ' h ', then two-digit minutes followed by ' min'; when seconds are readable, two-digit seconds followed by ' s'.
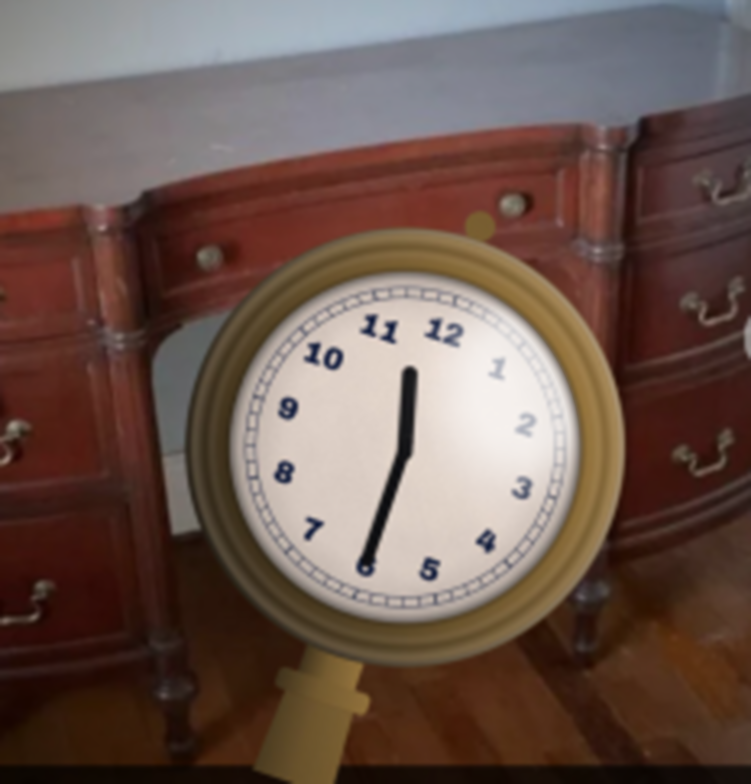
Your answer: 11 h 30 min
